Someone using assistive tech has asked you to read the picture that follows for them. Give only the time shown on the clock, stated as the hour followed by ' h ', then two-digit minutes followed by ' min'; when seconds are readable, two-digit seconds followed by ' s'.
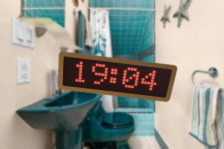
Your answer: 19 h 04 min
